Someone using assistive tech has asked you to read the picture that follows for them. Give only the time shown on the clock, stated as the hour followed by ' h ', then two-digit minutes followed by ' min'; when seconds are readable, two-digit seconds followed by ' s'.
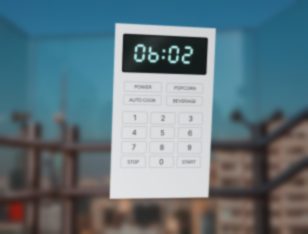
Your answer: 6 h 02 min
